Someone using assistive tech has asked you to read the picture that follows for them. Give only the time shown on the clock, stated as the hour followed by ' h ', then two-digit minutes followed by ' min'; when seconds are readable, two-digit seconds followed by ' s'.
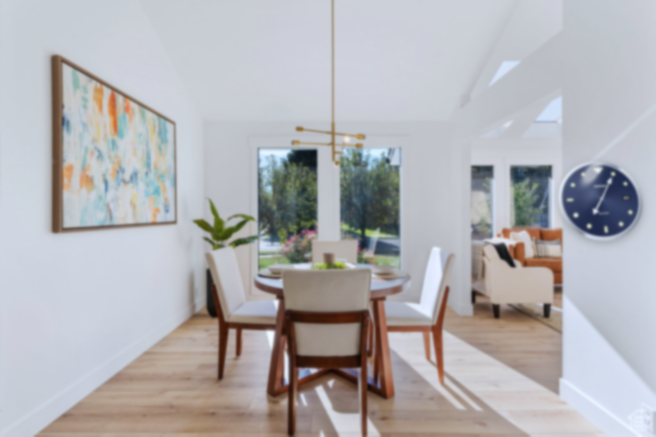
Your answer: 7 h 05 min
